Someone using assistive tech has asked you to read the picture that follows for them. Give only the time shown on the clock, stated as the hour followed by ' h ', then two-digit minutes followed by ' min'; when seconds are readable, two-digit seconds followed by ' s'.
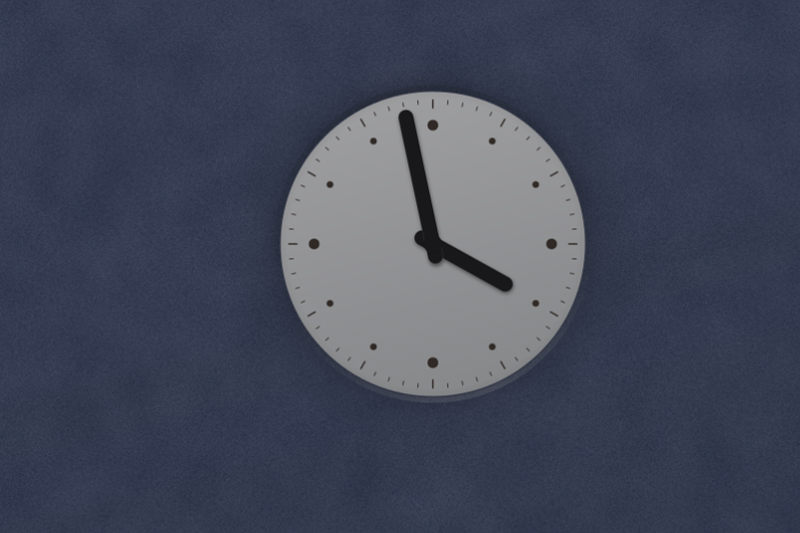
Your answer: 3 h 58 min
